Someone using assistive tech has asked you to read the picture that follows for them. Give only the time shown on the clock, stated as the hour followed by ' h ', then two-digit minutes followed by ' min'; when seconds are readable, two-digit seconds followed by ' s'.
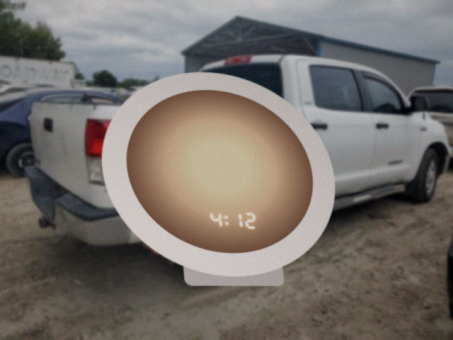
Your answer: 4 h 12 min
